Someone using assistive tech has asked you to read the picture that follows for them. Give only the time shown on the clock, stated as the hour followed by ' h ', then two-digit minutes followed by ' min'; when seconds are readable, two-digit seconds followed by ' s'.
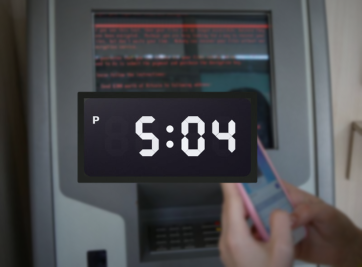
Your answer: 5 h 04 min
